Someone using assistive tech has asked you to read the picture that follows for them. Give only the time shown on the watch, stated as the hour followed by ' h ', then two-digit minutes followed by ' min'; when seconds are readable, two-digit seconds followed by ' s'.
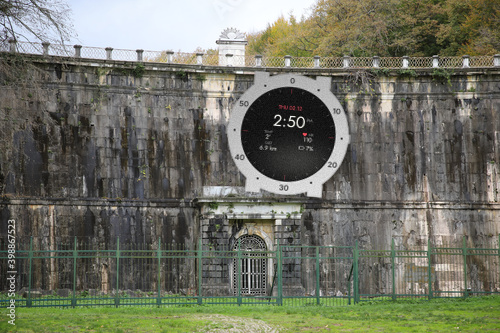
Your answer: 2 h 50 min
